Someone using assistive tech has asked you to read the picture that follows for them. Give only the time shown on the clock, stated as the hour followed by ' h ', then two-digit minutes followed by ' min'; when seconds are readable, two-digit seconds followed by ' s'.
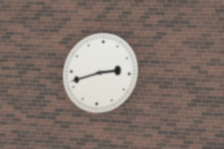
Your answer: 2 h 42 min
